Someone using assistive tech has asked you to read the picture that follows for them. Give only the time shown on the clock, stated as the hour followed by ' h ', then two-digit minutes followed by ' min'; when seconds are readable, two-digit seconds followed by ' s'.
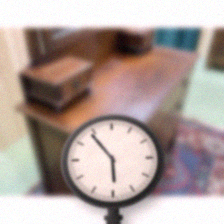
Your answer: 5 h 54 min
